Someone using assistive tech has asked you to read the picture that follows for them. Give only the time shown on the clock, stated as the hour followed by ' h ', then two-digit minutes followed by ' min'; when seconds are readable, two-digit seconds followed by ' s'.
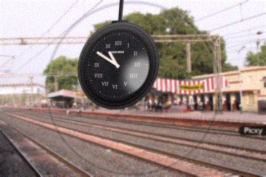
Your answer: 10 h 50 min
